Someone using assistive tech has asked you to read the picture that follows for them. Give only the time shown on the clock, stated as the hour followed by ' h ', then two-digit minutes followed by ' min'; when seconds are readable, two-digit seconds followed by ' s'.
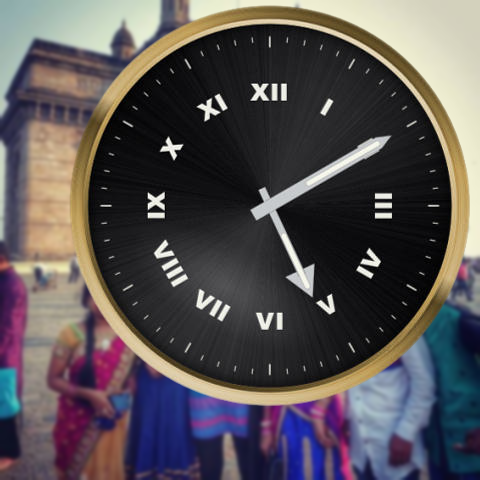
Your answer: 5 h 10 min
